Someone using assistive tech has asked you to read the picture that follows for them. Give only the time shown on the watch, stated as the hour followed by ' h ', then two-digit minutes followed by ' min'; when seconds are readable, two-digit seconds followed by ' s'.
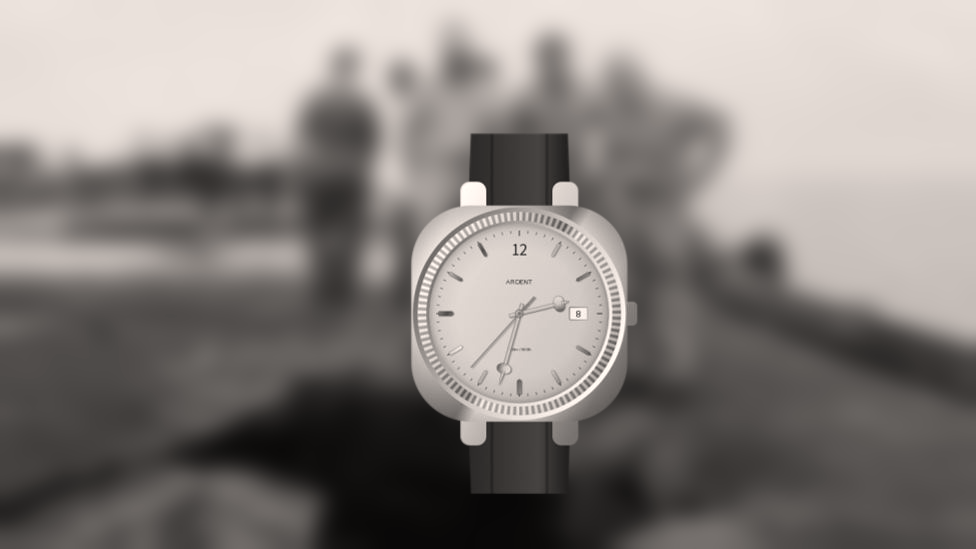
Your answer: 2 h 32 min 37 s
